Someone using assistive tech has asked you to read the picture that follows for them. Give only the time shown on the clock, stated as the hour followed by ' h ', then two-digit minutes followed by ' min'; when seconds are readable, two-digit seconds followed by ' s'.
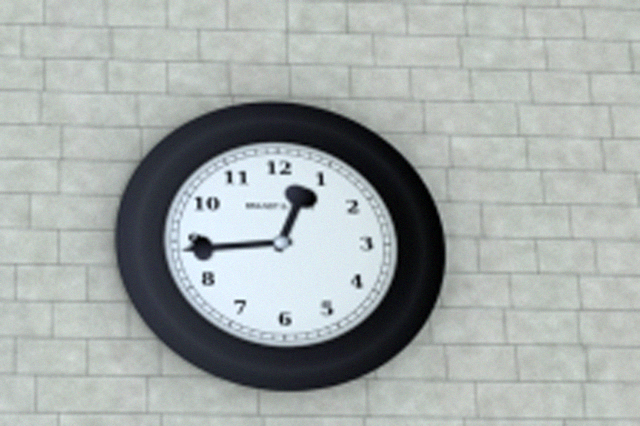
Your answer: 12 h 44 min
